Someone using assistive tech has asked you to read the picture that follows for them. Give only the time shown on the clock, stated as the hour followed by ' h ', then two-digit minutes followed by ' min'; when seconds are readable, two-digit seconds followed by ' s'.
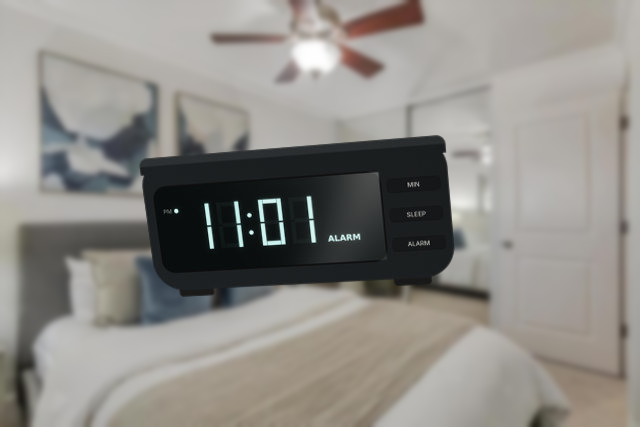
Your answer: 11 h 01 min
